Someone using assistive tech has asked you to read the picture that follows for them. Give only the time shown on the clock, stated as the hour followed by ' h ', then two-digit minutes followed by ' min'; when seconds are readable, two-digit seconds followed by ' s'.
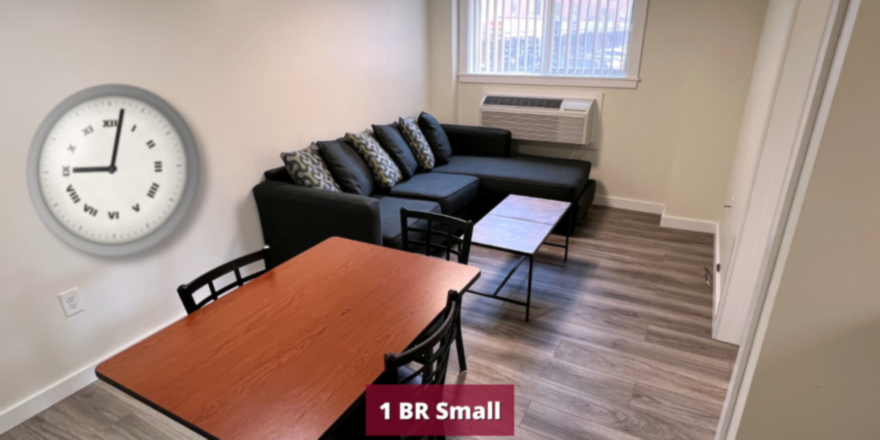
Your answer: 9 h 02 min
